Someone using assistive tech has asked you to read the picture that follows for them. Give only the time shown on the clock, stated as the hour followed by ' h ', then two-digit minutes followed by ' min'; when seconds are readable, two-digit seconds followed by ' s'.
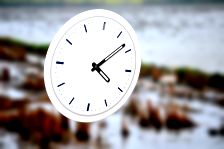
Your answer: 4 h 08 min
